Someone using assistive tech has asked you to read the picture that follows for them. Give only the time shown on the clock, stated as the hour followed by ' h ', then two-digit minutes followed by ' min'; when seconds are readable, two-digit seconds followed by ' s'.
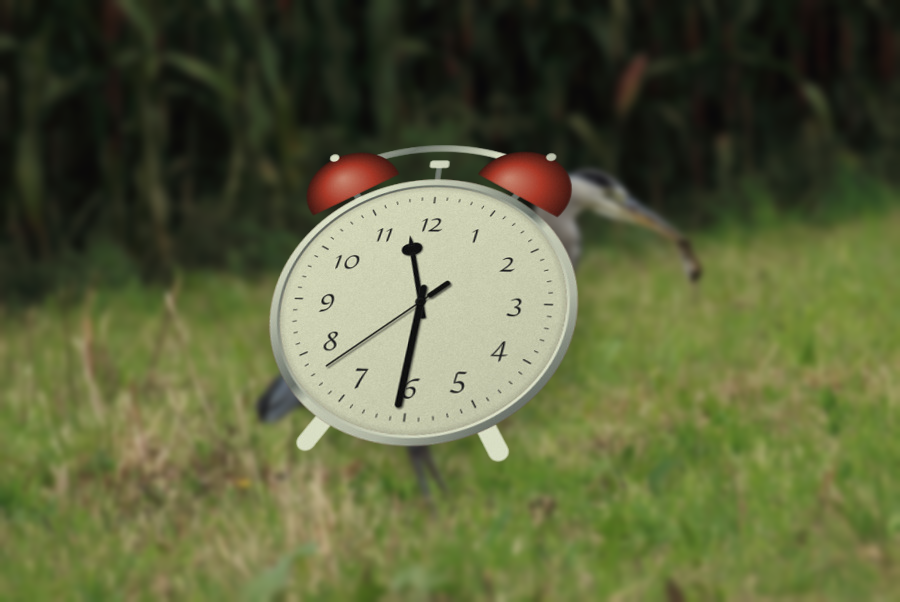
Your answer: 11 h 30 min 38 s
